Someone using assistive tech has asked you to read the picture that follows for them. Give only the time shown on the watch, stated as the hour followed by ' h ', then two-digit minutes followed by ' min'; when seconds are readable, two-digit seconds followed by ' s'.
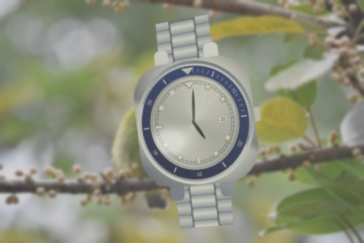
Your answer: 5 h 01 min
